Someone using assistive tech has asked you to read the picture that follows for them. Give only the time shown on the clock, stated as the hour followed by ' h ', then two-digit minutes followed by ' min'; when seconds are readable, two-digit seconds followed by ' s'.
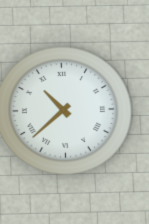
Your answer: 10 h 38 min
